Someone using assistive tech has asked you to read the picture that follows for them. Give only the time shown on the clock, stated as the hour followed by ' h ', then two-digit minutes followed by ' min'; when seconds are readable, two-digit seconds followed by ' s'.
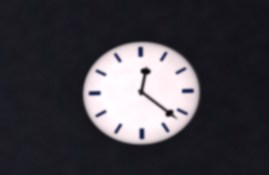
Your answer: 12 h 22 min
